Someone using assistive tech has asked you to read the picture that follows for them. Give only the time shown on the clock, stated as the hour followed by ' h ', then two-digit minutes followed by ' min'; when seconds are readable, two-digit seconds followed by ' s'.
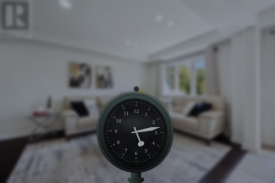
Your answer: 5 h 13 min
